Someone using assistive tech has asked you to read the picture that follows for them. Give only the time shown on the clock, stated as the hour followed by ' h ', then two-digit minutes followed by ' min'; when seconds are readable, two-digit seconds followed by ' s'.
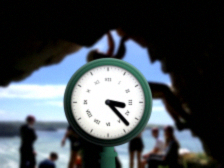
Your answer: 3 h 23 min
